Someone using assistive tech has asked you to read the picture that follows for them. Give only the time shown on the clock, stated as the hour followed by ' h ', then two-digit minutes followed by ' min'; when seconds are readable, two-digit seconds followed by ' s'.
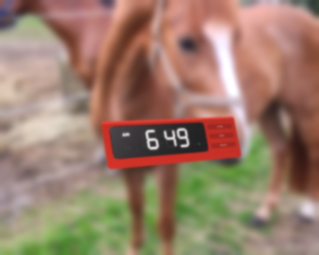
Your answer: 6 h 49 min
